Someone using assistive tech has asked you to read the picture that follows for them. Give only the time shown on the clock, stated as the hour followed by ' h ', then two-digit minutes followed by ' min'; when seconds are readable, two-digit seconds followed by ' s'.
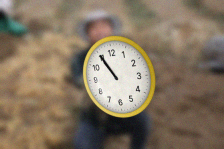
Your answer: 10 h 55 min
